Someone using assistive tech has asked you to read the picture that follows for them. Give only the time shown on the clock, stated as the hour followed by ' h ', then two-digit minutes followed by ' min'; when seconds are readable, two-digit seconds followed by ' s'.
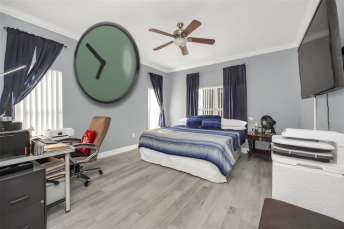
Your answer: 6 h 52 min
